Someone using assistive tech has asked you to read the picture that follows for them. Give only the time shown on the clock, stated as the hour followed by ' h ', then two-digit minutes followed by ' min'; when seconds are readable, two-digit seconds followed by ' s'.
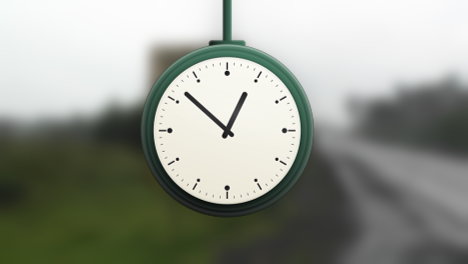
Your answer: 12 h 52 min
